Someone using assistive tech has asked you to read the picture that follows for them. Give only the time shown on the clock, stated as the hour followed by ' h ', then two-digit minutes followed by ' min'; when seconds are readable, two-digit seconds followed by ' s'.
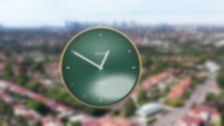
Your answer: 12 h 50 min
